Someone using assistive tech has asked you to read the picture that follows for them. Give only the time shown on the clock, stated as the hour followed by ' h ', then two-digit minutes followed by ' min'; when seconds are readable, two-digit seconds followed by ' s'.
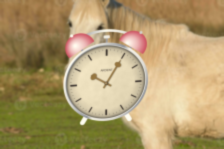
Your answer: 10 h 05 min
